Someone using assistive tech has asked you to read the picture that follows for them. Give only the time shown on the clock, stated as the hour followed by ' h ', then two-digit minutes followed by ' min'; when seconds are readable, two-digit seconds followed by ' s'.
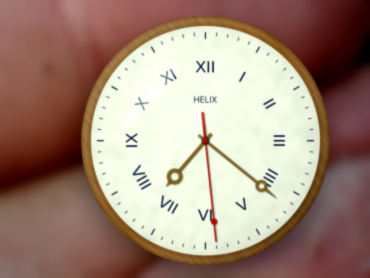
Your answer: 7 h 21 min 29 s
